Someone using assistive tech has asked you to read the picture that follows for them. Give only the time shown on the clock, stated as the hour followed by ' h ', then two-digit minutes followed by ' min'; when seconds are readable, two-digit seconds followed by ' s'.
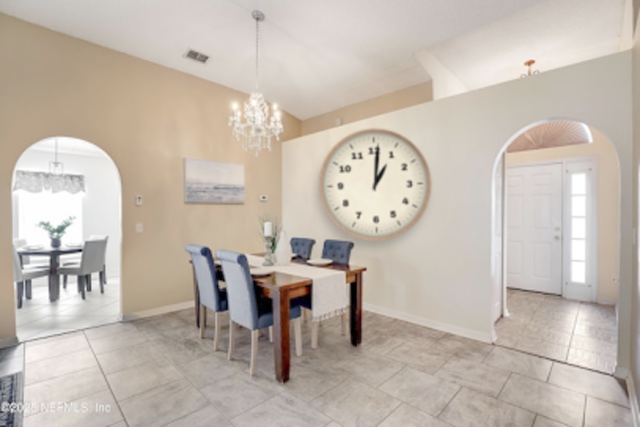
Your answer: 1 h 01 min
